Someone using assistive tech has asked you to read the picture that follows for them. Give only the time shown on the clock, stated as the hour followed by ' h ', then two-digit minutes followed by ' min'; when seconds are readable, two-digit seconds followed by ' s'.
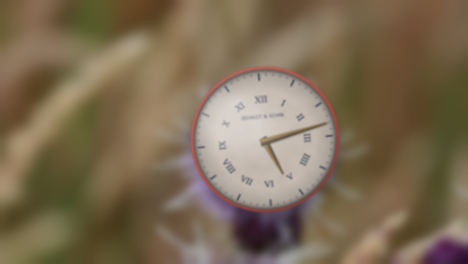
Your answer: 5 h 13 min
